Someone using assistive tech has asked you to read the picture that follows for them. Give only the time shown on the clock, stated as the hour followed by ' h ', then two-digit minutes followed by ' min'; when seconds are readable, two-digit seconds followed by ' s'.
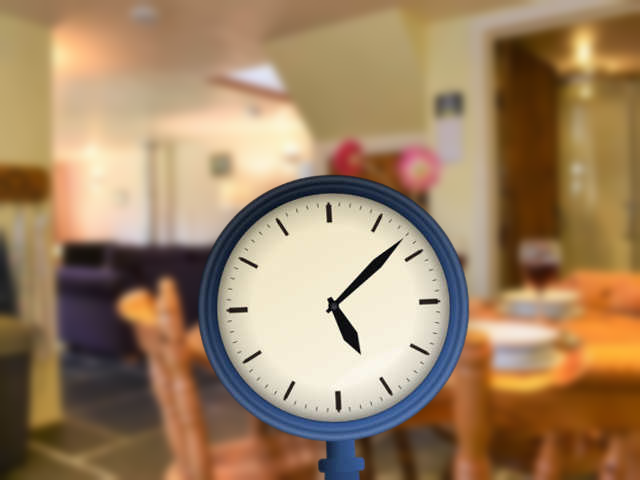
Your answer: 5 h 08 min
